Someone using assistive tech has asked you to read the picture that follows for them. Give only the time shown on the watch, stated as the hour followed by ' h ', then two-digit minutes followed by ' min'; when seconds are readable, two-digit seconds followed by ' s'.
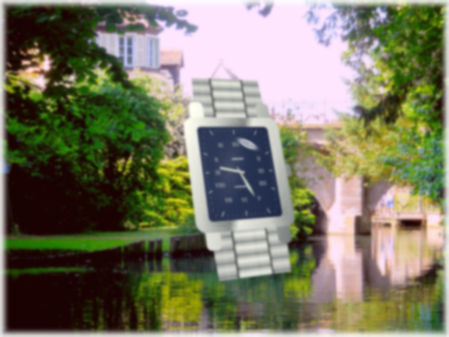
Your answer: 9 h 26 min
